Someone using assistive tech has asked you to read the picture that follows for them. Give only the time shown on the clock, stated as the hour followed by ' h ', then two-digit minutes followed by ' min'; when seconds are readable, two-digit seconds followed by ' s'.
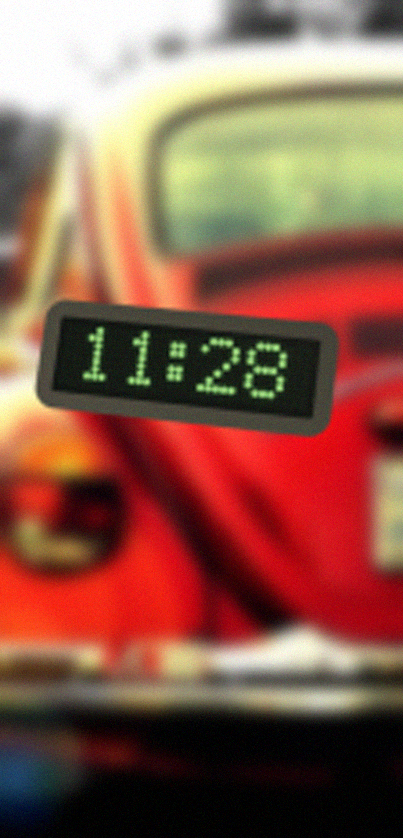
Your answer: 11 h 28 min
